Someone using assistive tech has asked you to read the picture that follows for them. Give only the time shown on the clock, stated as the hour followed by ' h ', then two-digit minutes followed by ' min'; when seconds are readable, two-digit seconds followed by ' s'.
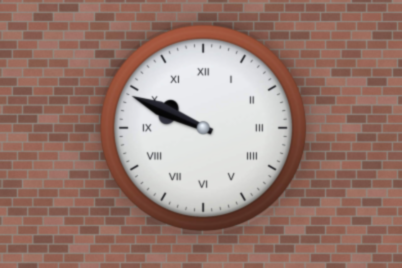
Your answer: 9 h 49 min
